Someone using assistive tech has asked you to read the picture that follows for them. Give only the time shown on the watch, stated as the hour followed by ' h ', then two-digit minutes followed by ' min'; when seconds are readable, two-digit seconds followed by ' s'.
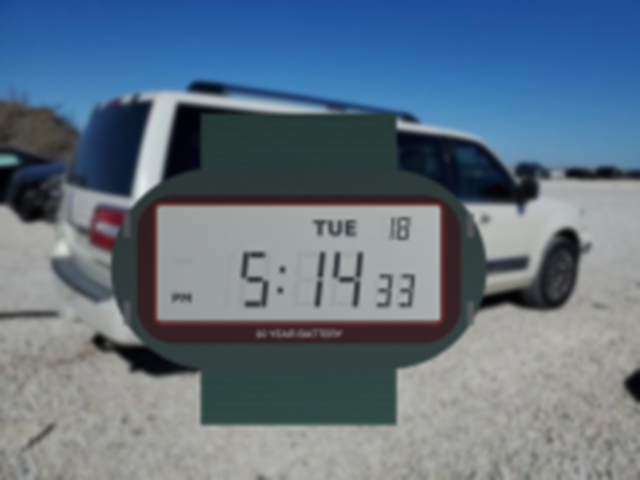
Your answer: 5 h 14 min 33 s
